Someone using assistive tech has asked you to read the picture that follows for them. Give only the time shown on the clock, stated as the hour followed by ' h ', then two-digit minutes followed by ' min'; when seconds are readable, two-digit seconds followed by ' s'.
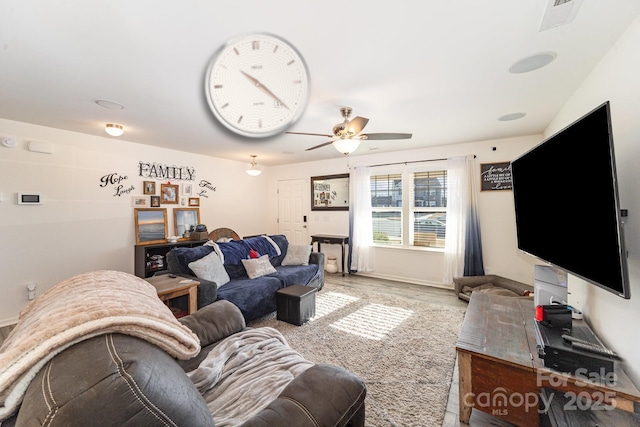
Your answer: 10 h 22 min
